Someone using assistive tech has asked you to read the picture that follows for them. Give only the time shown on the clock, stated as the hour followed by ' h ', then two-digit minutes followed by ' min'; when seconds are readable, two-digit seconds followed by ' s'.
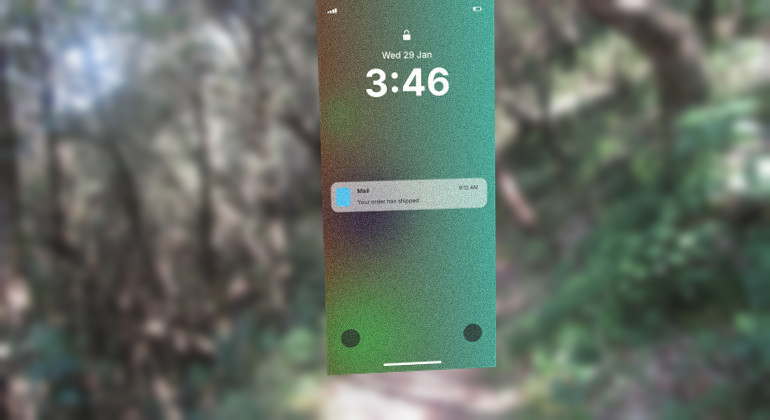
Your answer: 3 h 46 min
